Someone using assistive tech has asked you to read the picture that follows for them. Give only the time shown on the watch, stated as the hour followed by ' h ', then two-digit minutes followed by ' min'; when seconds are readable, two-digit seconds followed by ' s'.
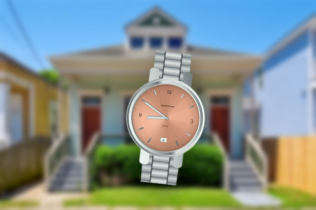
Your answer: 8 h 50 min
